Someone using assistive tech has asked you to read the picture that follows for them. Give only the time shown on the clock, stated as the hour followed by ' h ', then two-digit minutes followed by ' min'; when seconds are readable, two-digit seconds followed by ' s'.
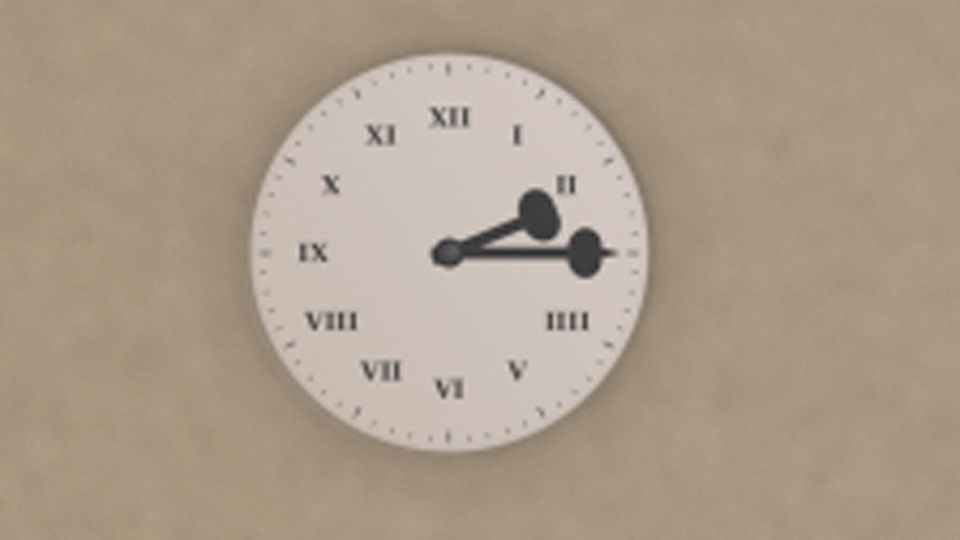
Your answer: 2 h 15 min
